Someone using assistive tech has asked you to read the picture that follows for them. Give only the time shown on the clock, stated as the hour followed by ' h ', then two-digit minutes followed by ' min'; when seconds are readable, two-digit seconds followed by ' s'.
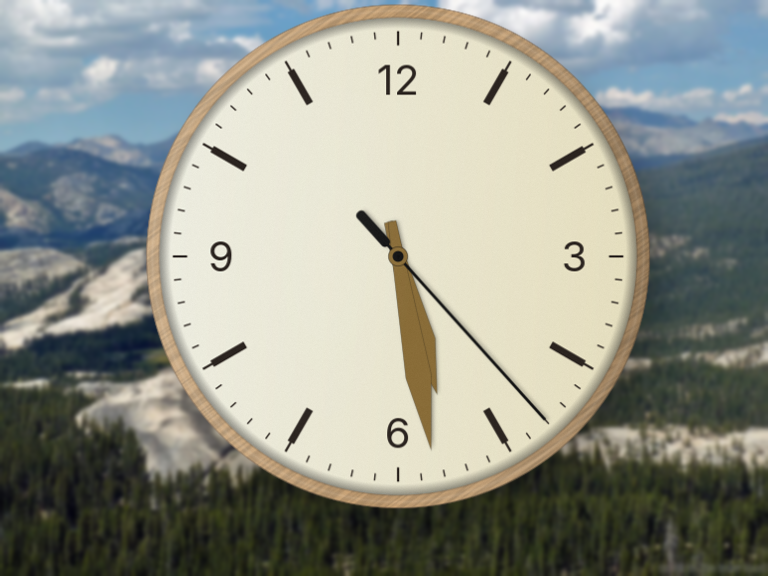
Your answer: 5 h 28 min 23 s
